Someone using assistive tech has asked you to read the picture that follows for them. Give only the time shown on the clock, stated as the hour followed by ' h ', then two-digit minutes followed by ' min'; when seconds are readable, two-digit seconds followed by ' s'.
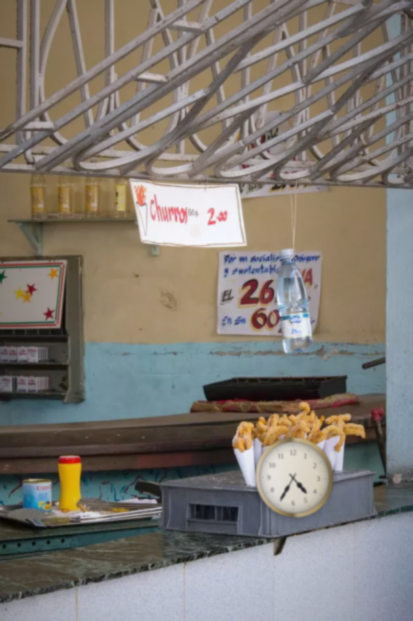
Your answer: 4 h 35 min
